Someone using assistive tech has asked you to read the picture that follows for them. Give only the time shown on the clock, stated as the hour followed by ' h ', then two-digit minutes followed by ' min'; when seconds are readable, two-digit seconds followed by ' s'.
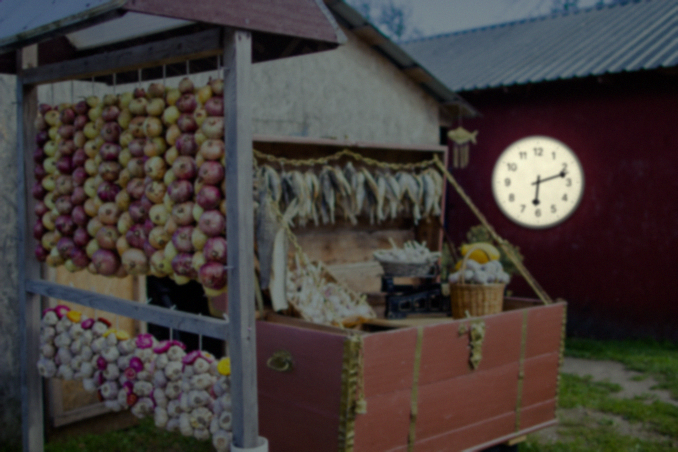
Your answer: 6 h 12 min
